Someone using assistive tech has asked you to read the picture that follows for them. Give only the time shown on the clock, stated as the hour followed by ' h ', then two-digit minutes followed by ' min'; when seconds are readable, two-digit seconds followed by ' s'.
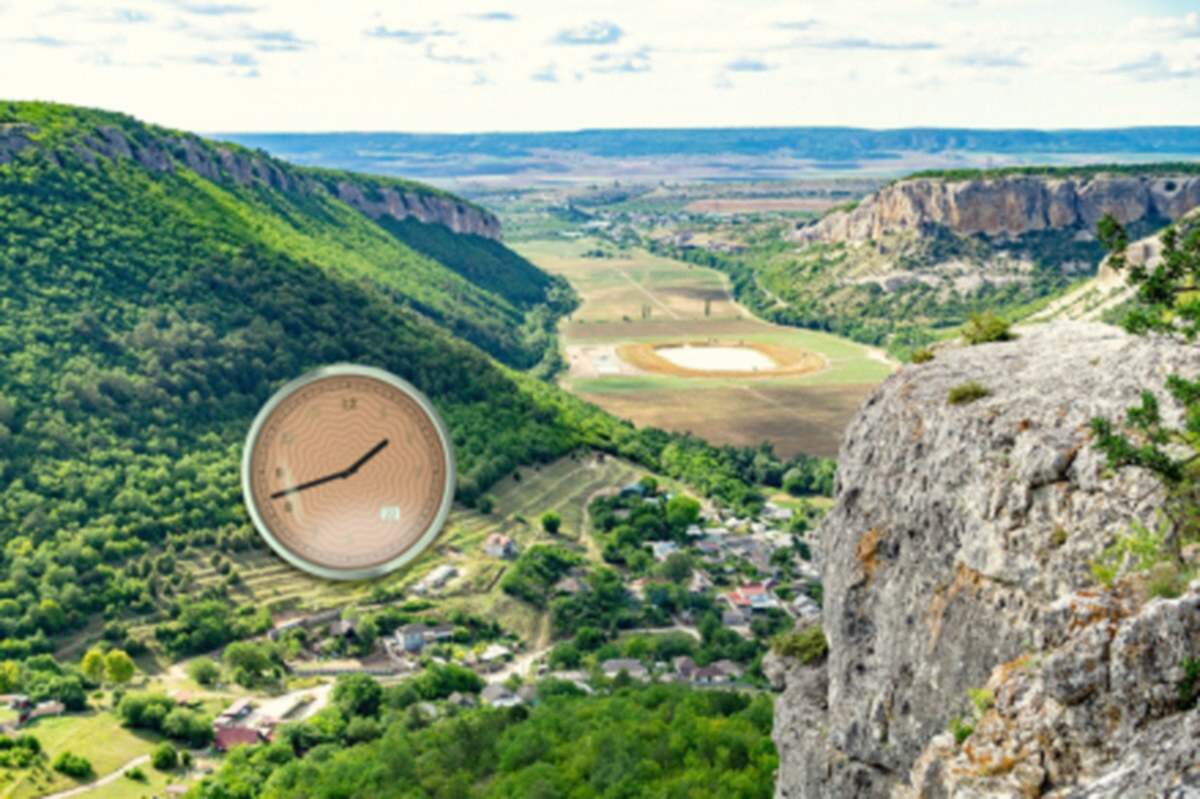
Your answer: 1 h 42 min
